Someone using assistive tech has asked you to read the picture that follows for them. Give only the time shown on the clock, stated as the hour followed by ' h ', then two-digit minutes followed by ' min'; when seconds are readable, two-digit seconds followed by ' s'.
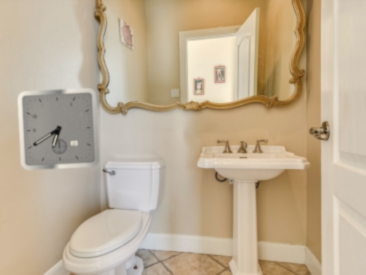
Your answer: 6 h 40 min
